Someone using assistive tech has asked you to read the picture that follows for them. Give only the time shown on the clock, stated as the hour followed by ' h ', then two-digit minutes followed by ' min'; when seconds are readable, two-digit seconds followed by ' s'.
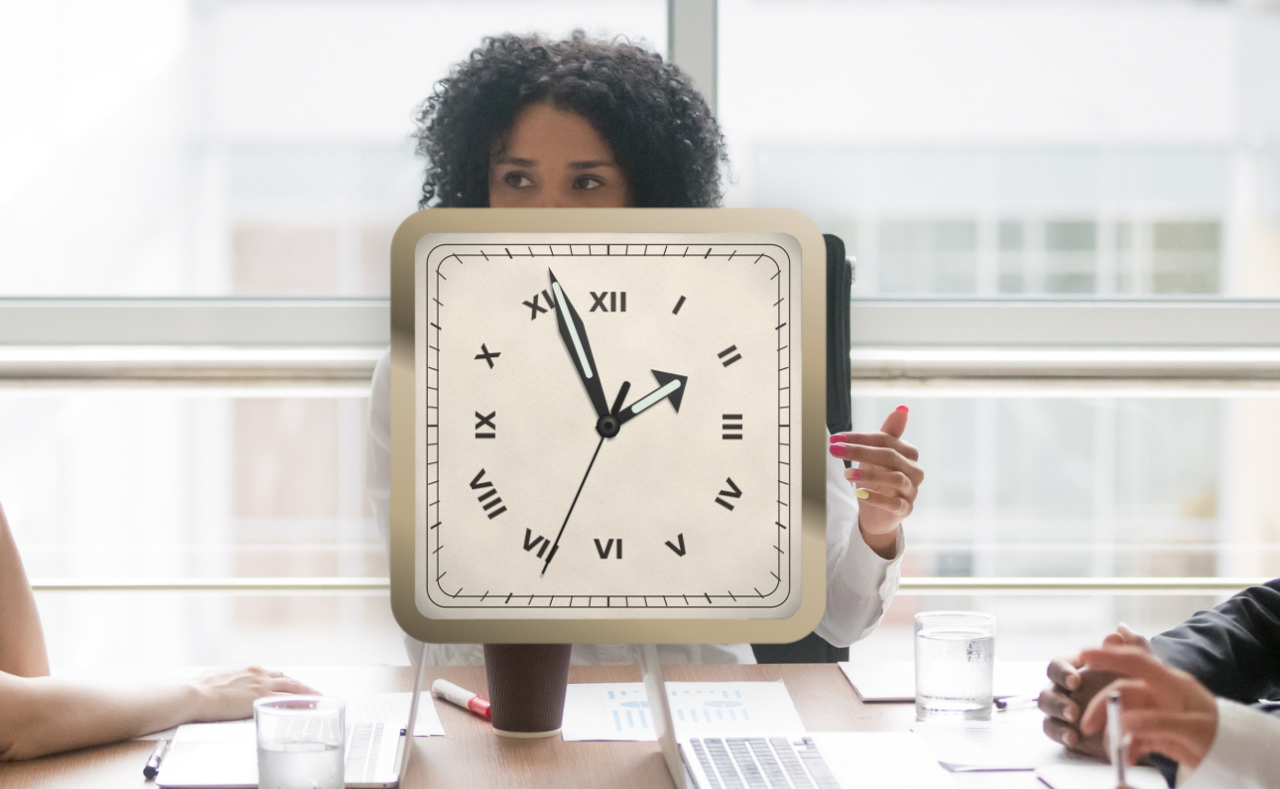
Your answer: 1 h 56 min 34 s
